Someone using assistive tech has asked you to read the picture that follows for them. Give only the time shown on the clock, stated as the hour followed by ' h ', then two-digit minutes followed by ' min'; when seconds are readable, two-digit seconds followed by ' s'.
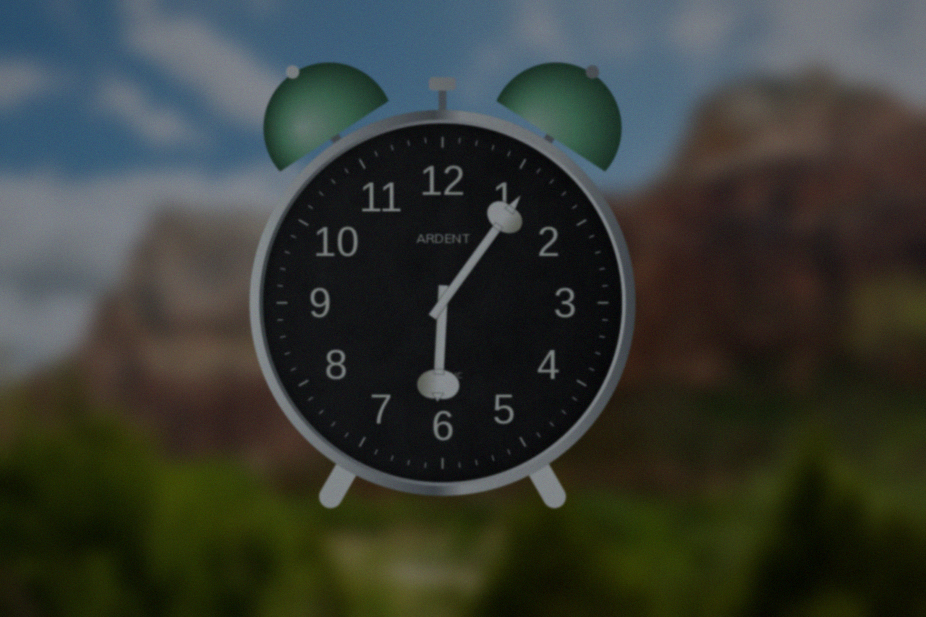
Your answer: 6 h 06 min
